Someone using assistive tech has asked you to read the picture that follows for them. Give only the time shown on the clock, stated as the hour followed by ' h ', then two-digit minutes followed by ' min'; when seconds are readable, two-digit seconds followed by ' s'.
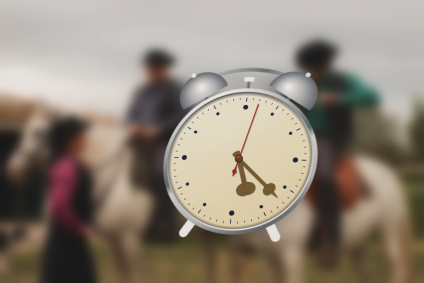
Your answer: 5 h 22 min 02 s
